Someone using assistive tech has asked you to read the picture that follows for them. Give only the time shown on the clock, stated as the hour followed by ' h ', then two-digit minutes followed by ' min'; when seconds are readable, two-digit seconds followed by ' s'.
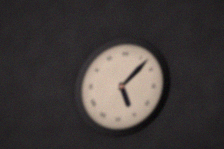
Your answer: 5 h 07 min
